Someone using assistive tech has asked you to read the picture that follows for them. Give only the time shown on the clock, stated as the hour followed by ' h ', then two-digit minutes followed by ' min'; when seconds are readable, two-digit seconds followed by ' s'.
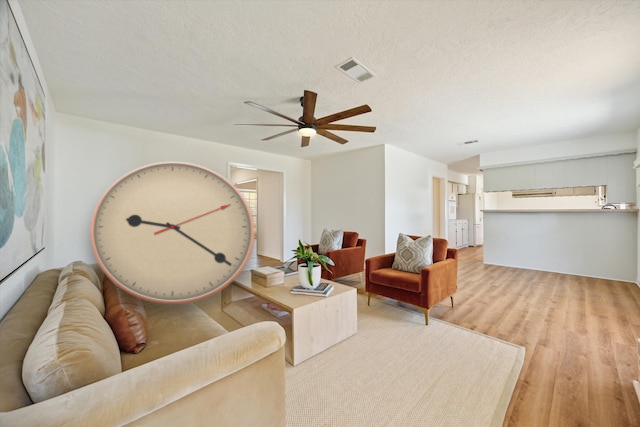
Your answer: 9 h 21 min 11 s
